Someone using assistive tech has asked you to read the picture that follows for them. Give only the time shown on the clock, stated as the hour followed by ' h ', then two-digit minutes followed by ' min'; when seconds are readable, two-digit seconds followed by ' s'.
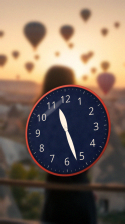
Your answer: 11 h 27 min
